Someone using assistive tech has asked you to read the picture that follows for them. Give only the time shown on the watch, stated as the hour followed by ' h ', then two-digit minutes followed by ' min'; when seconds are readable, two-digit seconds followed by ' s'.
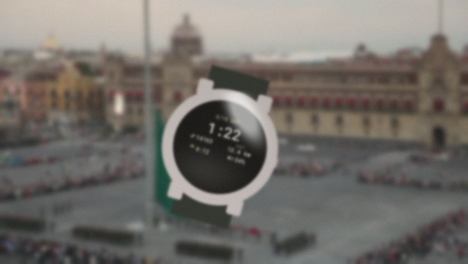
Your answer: 1 h 22 min
